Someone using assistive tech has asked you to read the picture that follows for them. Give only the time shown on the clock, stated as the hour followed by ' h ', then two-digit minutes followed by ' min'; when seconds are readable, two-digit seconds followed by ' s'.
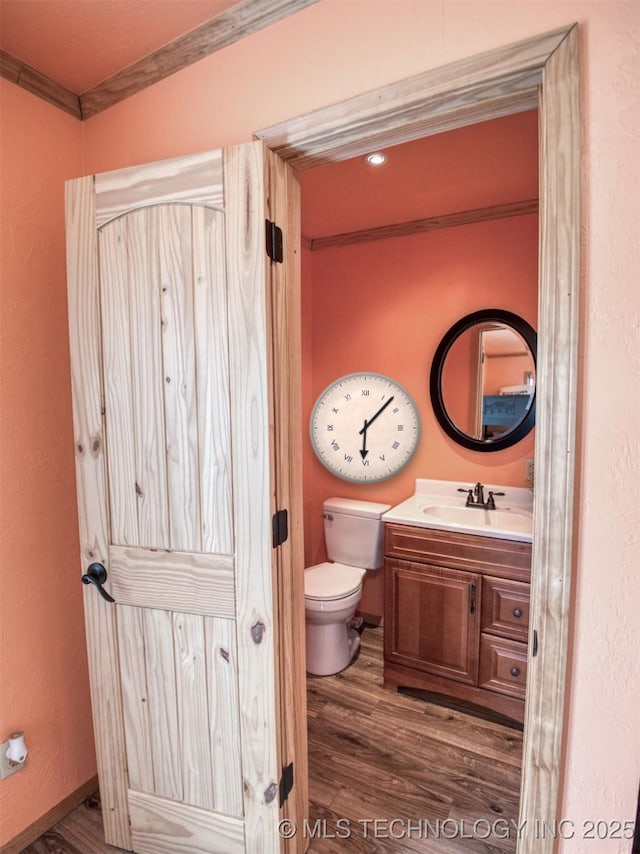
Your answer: 6 h 07 min
